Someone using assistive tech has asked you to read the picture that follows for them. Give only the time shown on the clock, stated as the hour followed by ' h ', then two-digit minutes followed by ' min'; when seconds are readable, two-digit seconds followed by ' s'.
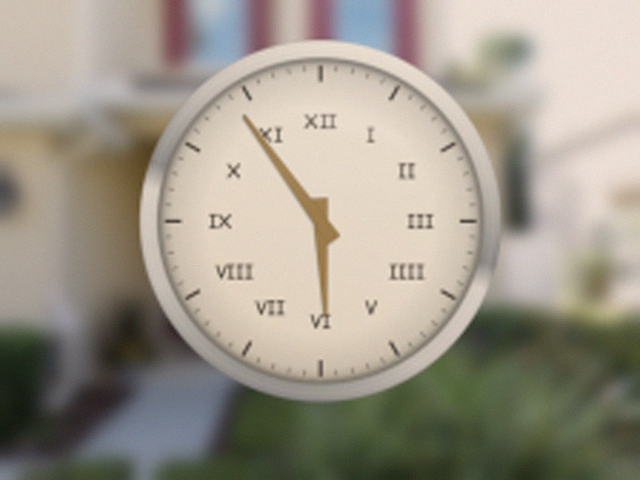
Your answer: 5 h 54 min
